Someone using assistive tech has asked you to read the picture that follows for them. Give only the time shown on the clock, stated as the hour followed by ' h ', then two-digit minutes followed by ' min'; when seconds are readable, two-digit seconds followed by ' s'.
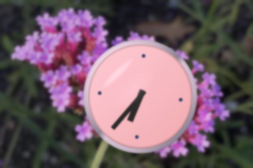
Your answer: 6 h 36 min
